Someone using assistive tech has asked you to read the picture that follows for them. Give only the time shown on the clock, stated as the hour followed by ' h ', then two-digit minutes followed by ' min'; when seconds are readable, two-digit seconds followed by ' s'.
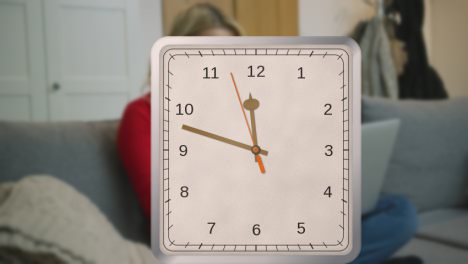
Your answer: 11 h 47 min 57 s
